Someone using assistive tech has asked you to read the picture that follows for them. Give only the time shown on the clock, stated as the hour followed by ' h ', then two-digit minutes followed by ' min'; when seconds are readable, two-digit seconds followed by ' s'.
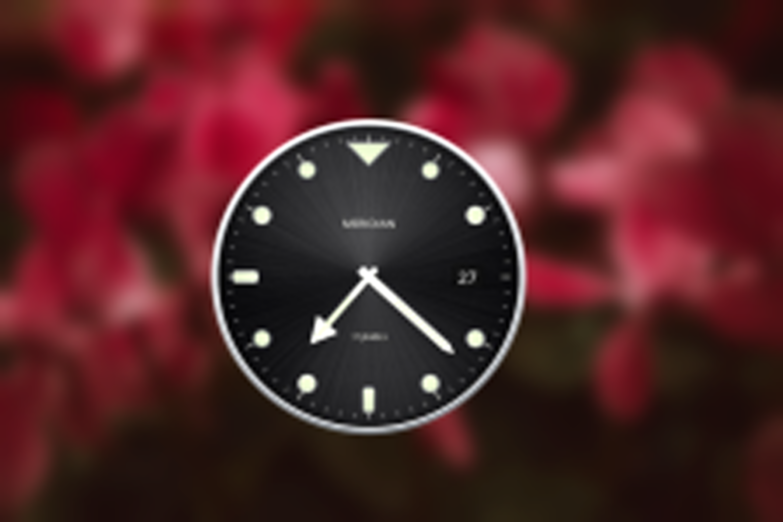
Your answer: 7 h 22 min
